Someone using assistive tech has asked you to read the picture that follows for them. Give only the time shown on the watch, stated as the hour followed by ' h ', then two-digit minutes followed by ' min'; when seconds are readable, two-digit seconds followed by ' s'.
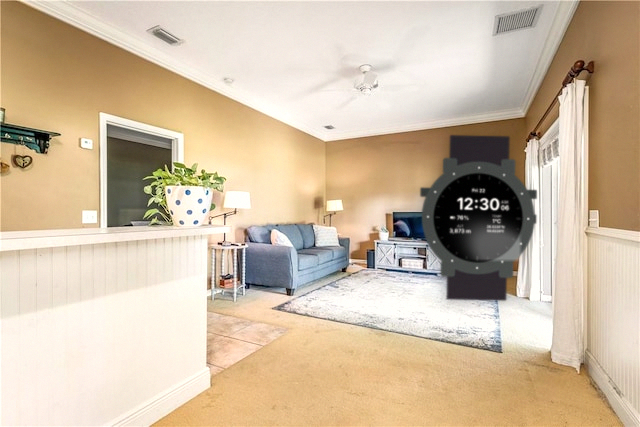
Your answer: 12 h 30 min
